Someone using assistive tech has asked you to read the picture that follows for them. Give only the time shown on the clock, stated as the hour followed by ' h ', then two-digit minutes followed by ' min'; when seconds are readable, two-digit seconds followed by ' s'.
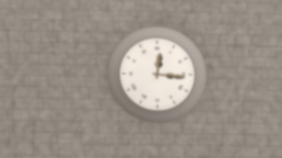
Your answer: 12 h 16 min
